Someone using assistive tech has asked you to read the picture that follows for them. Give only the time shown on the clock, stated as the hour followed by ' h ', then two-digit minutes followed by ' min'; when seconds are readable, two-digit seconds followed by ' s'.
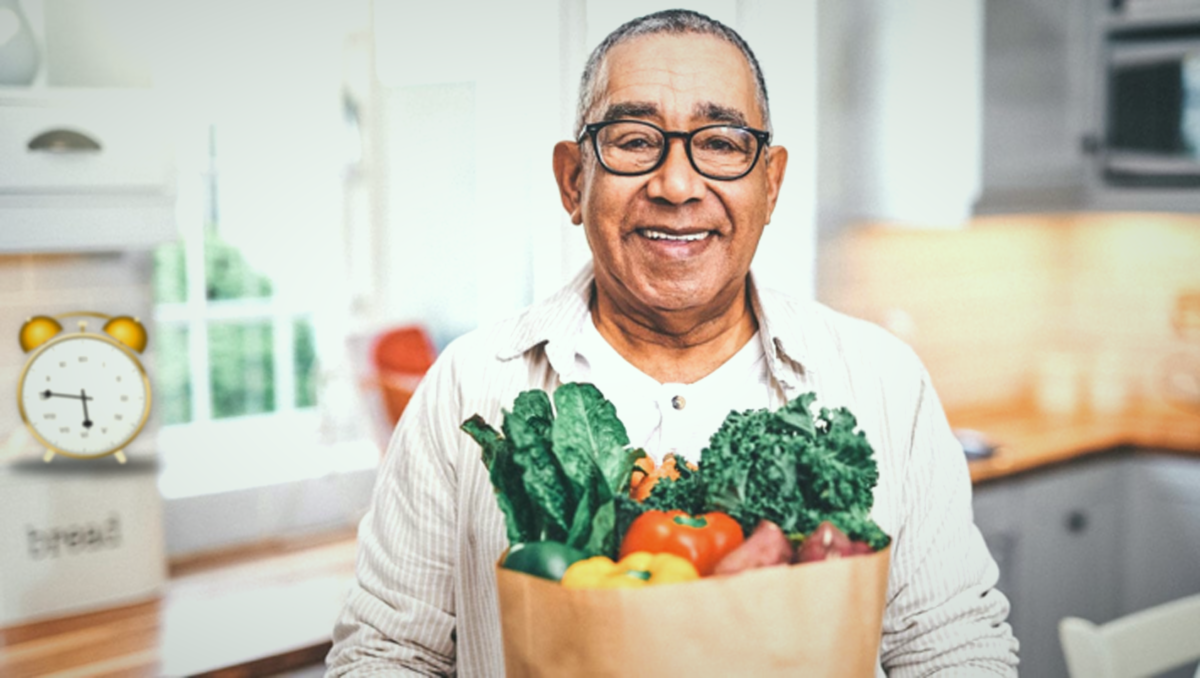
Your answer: 5 h 46 min
